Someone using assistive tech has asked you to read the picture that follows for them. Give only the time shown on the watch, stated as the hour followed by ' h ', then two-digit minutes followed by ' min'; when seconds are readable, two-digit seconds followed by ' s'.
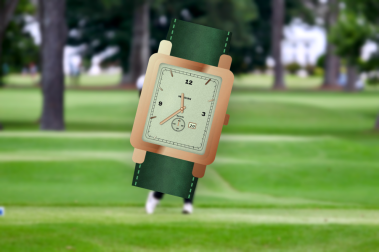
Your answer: 11 h 37 min
